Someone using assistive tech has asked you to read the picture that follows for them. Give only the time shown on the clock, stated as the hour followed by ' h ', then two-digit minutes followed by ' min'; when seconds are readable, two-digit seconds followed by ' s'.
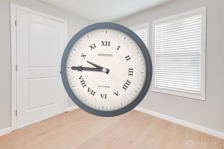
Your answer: 9 h 45 min
